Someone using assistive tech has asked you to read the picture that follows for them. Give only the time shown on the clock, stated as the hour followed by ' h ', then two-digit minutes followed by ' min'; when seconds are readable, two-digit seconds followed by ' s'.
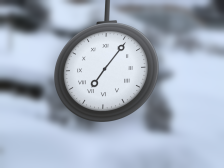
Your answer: 7 h 06 min
